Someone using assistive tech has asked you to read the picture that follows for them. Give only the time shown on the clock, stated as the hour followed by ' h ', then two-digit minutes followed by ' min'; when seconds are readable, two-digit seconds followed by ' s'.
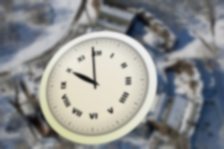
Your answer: 9 h 59 min
